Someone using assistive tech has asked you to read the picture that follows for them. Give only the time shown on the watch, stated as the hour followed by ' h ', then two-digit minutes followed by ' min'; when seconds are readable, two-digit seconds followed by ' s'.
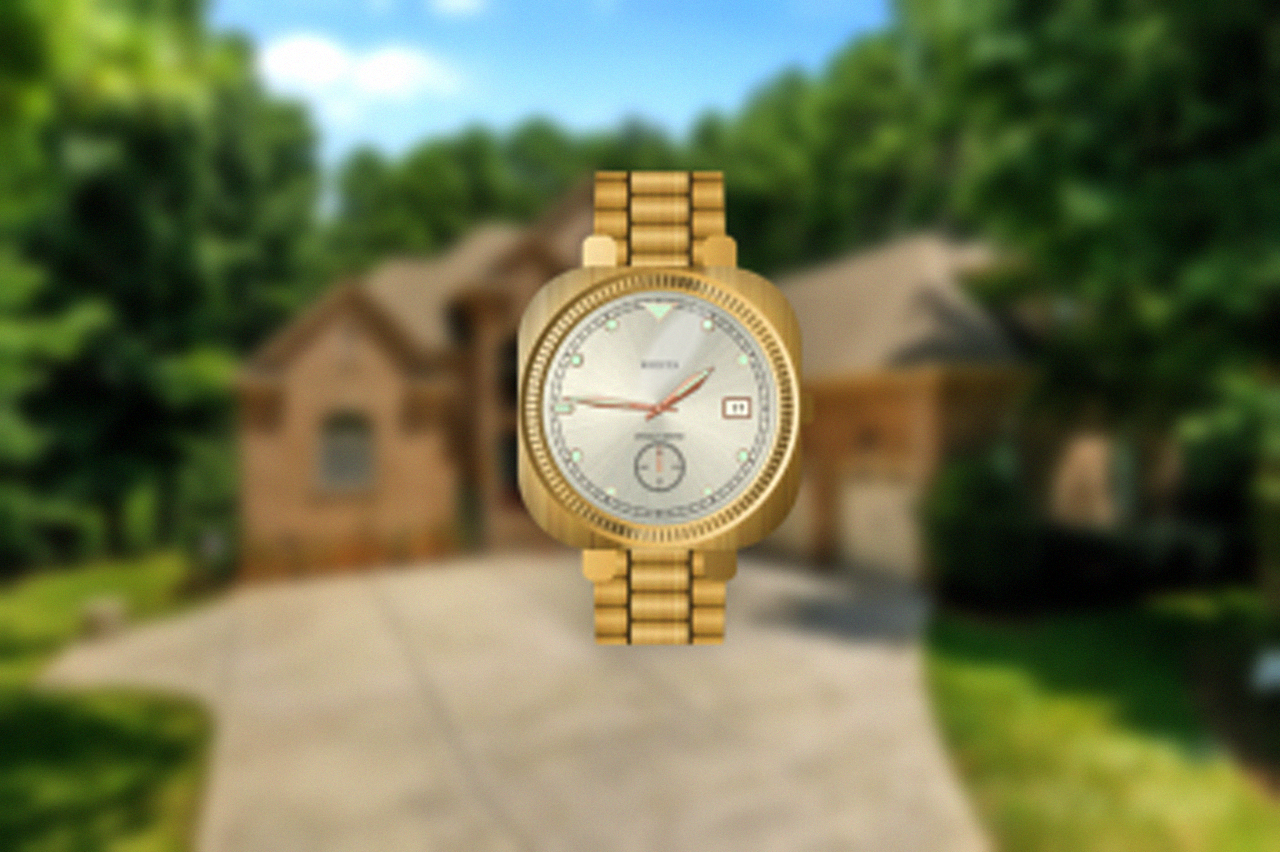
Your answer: 1 h 46 min
